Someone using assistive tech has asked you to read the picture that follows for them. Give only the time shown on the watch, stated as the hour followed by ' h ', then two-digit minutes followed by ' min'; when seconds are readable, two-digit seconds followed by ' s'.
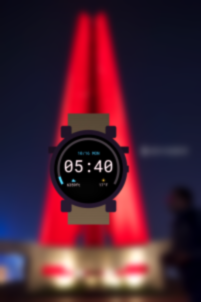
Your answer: 5 h 40 min
